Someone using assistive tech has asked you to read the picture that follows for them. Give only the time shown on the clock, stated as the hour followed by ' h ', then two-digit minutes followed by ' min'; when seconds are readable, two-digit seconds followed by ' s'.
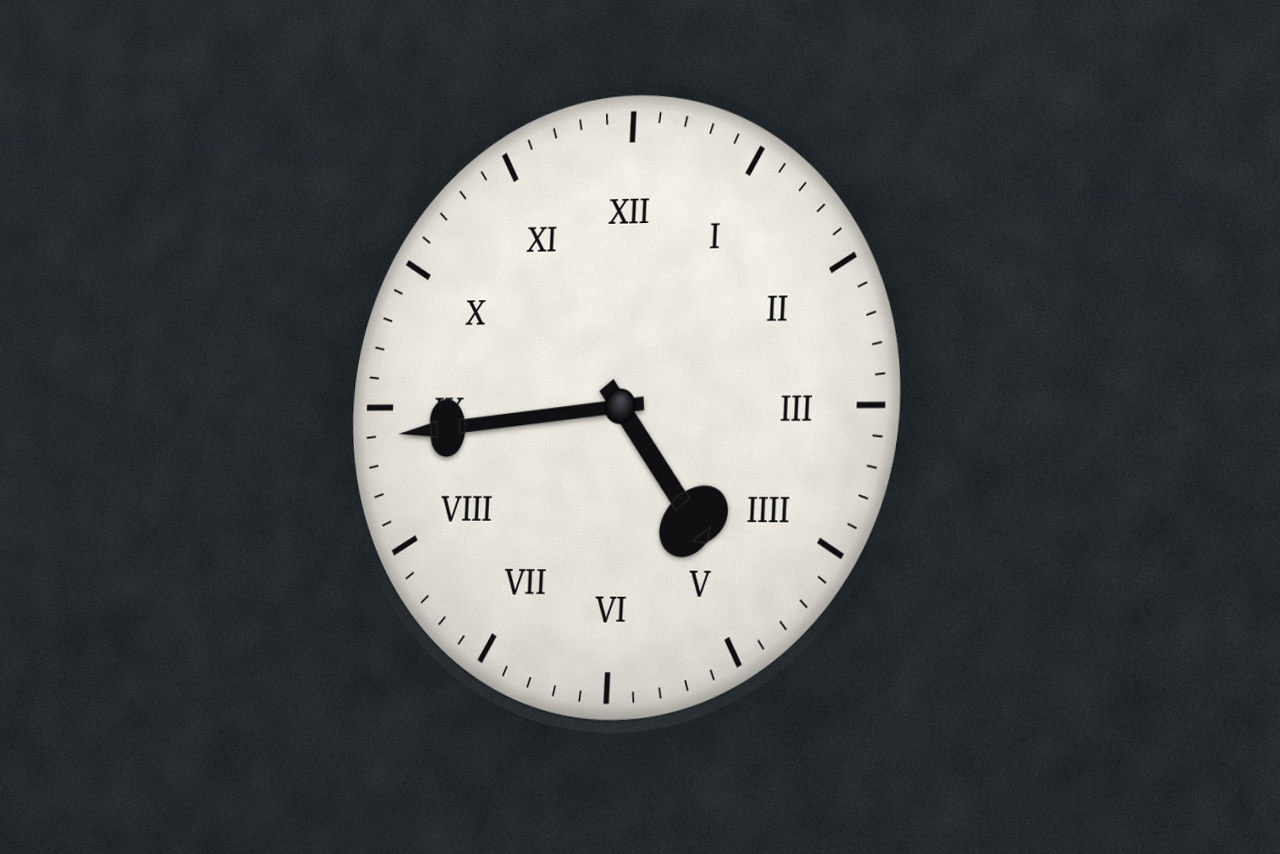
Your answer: 4 h 44 min
